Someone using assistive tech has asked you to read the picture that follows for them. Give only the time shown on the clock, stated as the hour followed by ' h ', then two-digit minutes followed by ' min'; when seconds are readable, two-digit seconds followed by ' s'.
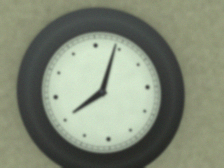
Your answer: 8 h 04 min
